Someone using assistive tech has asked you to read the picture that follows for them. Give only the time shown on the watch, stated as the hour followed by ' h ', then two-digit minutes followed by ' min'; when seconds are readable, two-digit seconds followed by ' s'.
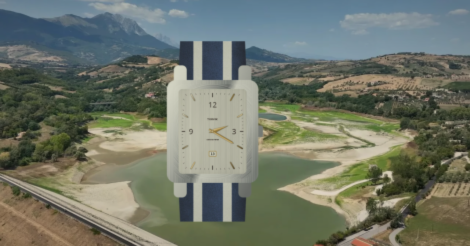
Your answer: 2 h 20 min
